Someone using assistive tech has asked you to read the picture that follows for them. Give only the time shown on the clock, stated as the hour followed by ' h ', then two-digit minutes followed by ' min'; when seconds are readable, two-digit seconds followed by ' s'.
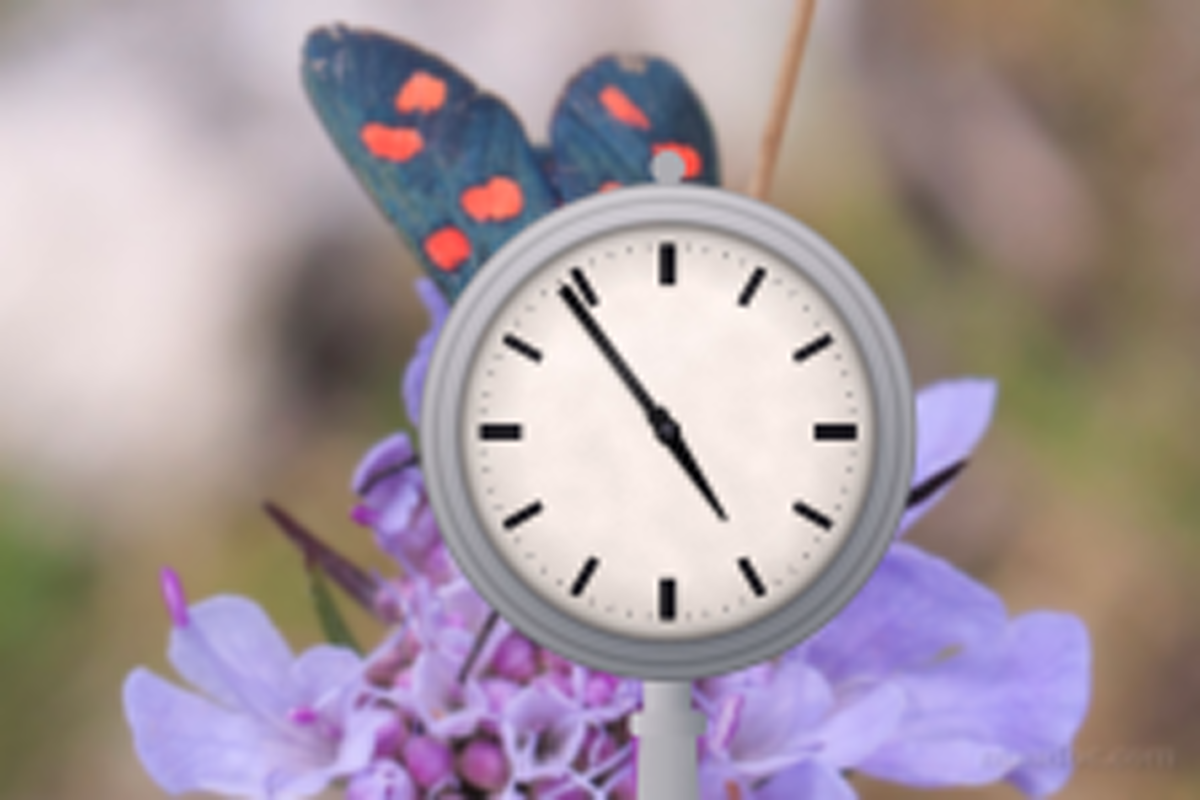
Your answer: 4 h 54 min
